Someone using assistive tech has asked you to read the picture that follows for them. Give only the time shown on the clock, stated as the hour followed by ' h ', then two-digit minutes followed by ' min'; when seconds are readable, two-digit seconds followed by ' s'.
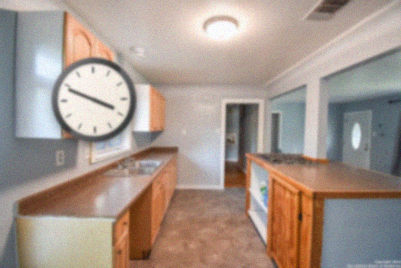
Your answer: 3 h 49 min
